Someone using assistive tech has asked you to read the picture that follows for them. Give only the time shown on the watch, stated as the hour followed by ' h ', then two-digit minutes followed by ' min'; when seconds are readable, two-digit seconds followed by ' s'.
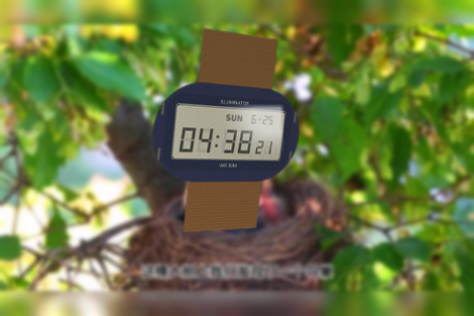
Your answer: 4 h 38 min 21 s
